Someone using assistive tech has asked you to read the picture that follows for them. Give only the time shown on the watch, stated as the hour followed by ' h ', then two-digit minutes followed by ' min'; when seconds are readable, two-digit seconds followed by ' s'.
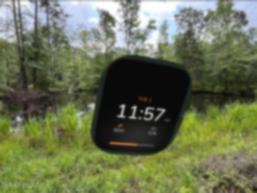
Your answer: 11 h 57 min
